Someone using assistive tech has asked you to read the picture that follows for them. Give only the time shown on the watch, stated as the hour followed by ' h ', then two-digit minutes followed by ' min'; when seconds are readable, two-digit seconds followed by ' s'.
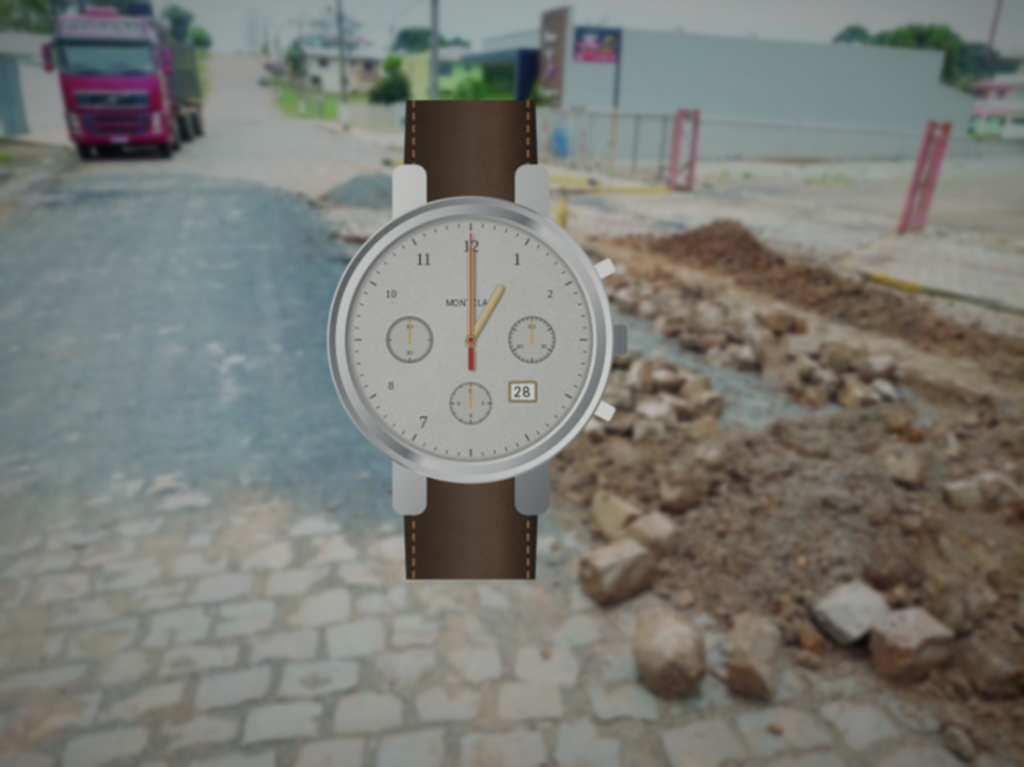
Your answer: 1 h 00 min
